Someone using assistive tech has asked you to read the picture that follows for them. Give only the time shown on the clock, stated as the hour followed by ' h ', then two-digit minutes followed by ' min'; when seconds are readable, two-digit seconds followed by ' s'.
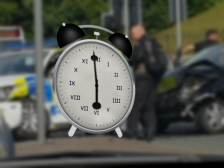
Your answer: 5 h 59 min
